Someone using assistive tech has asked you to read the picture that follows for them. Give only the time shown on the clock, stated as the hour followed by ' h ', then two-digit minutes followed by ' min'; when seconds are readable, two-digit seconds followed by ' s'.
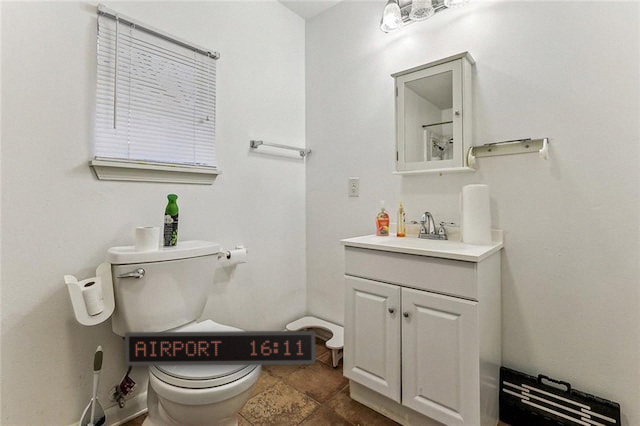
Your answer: 16 h 11 min
